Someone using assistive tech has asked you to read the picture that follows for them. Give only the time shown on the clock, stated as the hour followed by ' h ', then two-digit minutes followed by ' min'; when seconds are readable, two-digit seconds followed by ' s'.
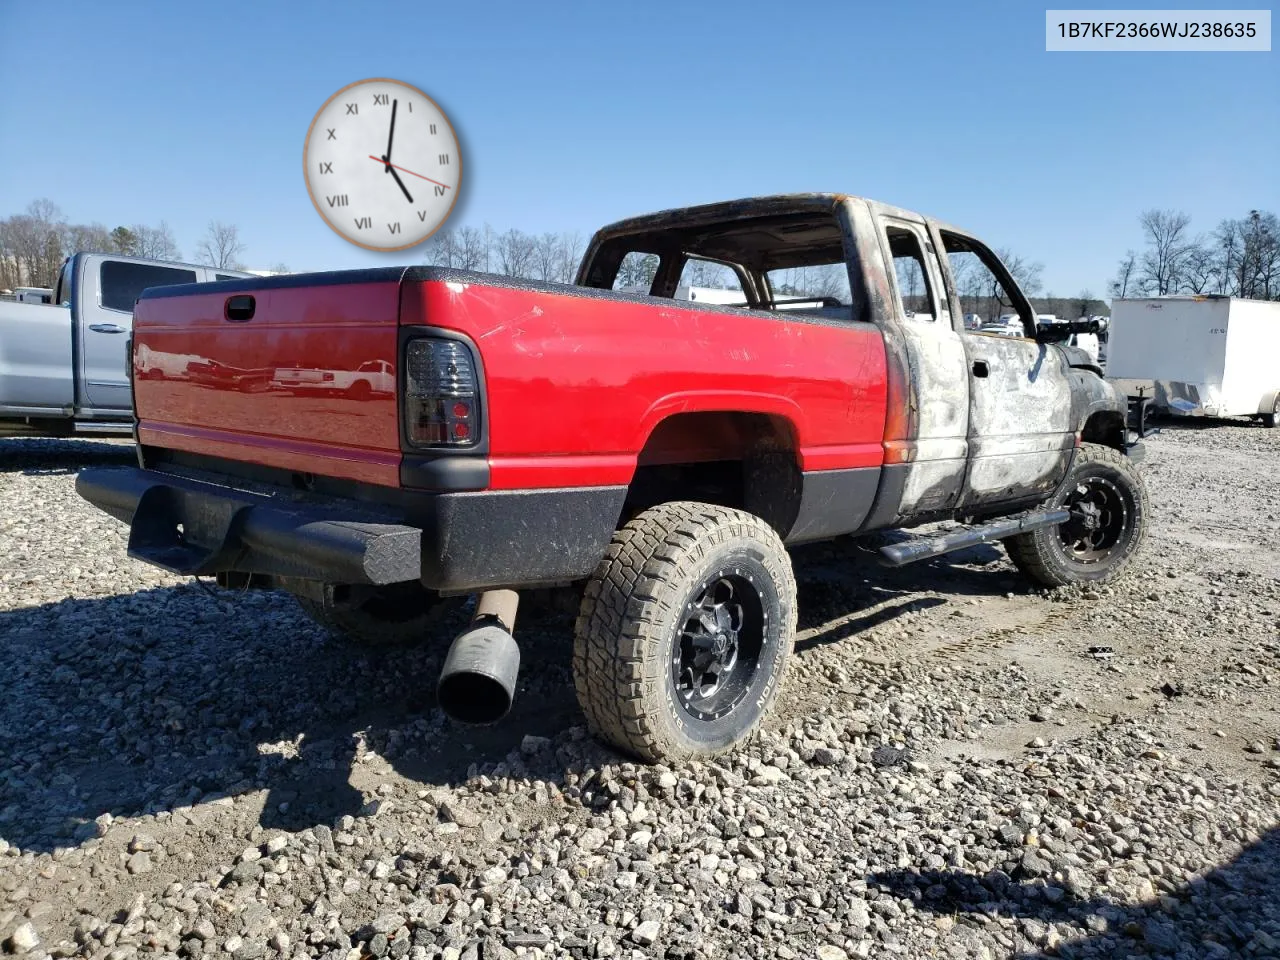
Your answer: 5 h 02 min 19 s
